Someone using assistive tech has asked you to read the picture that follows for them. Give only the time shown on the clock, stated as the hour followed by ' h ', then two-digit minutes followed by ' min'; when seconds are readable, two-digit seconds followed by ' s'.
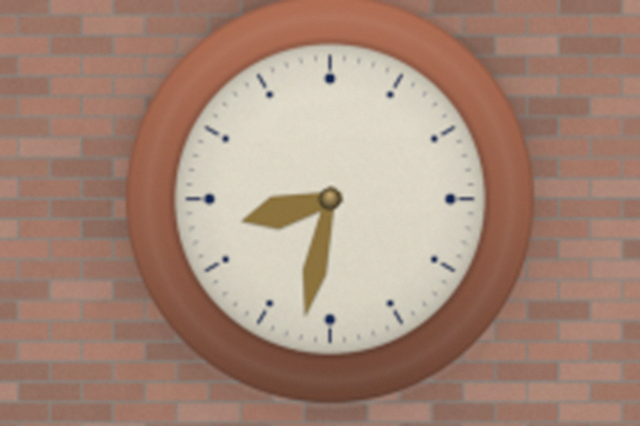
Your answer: 8 h 32 min
